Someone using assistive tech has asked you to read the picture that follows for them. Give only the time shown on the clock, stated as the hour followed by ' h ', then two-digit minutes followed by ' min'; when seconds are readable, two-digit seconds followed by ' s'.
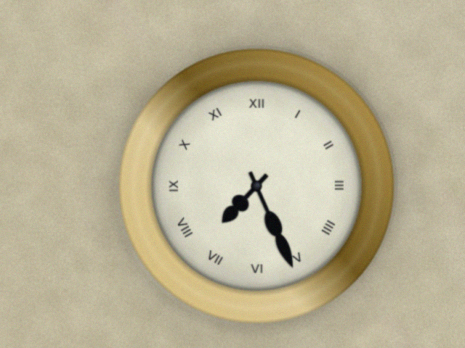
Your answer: 7 h 26 min
